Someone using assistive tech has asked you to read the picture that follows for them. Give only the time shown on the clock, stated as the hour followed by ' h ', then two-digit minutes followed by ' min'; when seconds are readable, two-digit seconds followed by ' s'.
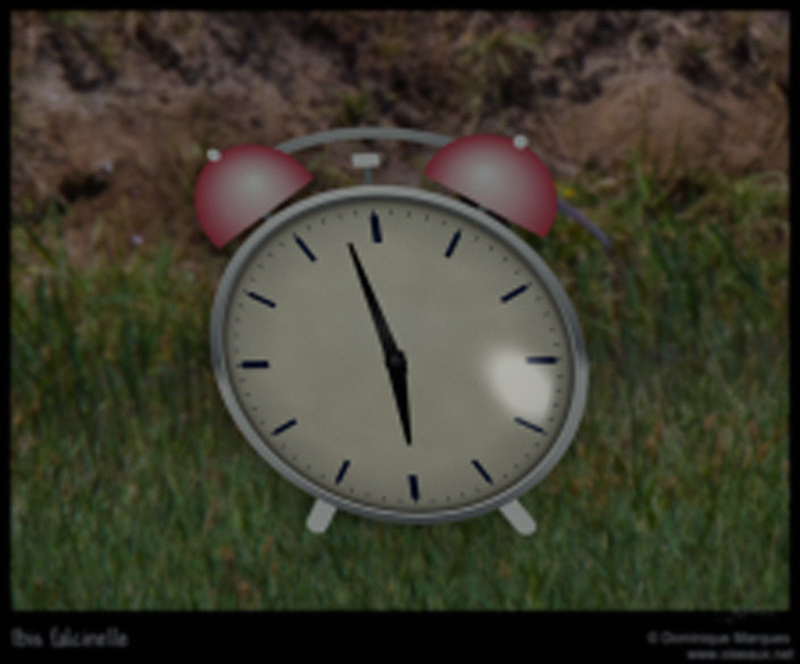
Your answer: 5 h 58 min
